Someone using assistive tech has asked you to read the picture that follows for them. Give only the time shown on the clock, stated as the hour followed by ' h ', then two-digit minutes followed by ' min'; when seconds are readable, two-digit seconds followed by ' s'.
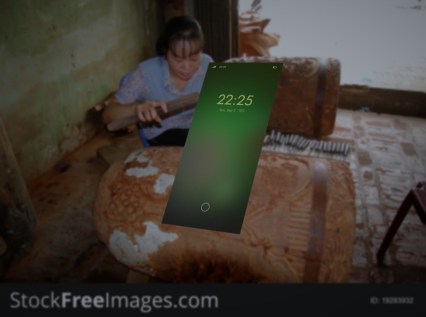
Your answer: 22 h 25 min
